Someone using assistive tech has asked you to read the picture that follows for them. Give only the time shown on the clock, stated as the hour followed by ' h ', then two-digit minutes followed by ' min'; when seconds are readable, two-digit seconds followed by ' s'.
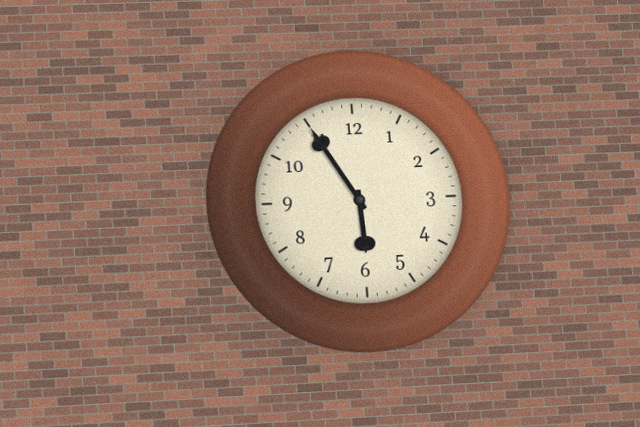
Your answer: 5 h 55 min
